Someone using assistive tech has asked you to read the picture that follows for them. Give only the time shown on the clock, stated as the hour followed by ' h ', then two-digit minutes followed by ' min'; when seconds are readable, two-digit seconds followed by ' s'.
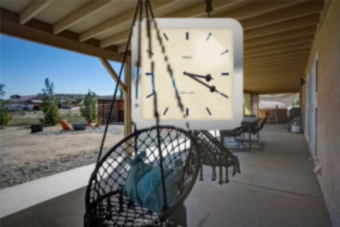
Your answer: 3 h 20 min
